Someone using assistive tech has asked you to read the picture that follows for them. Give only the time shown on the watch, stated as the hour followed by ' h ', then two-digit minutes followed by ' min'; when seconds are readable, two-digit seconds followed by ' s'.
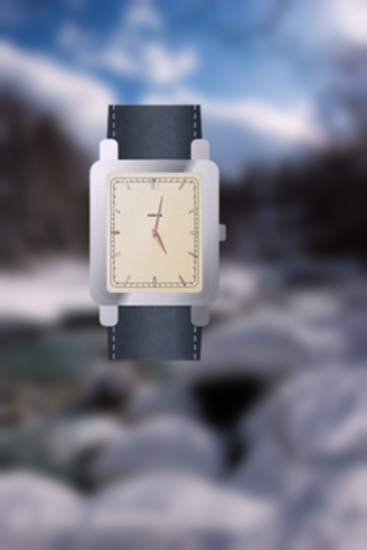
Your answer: 5 h 02 min
